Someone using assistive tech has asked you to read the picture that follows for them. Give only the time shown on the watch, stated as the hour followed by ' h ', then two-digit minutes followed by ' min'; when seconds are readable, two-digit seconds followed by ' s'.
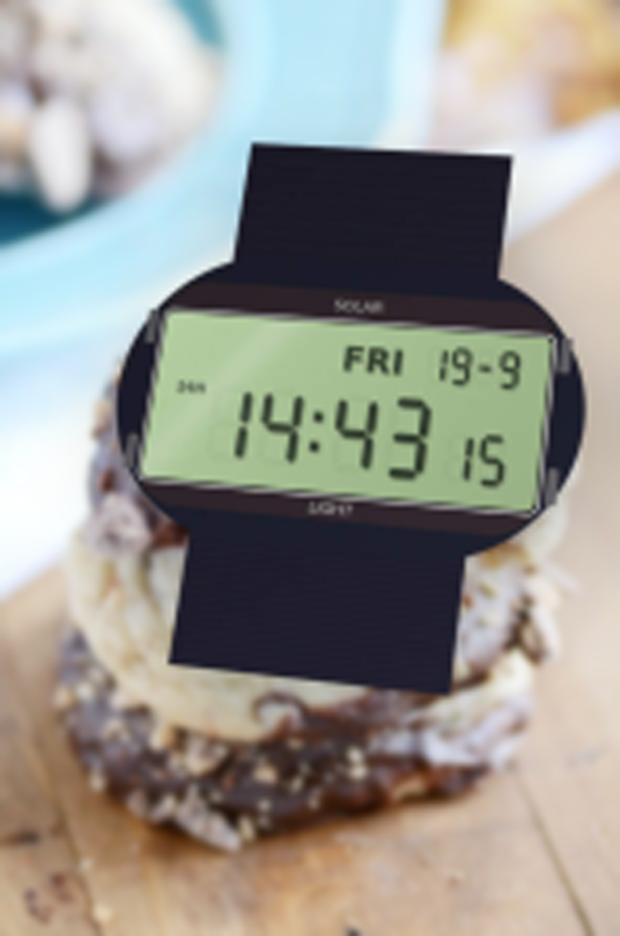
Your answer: 14 h 43 min 15 s
